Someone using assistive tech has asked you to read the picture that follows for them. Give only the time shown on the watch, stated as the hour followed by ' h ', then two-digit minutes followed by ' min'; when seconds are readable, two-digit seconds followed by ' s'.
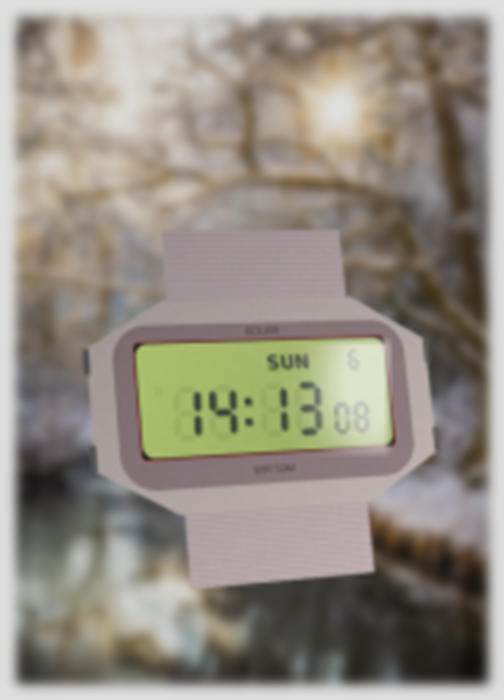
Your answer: 14 h 13 min 08 s
